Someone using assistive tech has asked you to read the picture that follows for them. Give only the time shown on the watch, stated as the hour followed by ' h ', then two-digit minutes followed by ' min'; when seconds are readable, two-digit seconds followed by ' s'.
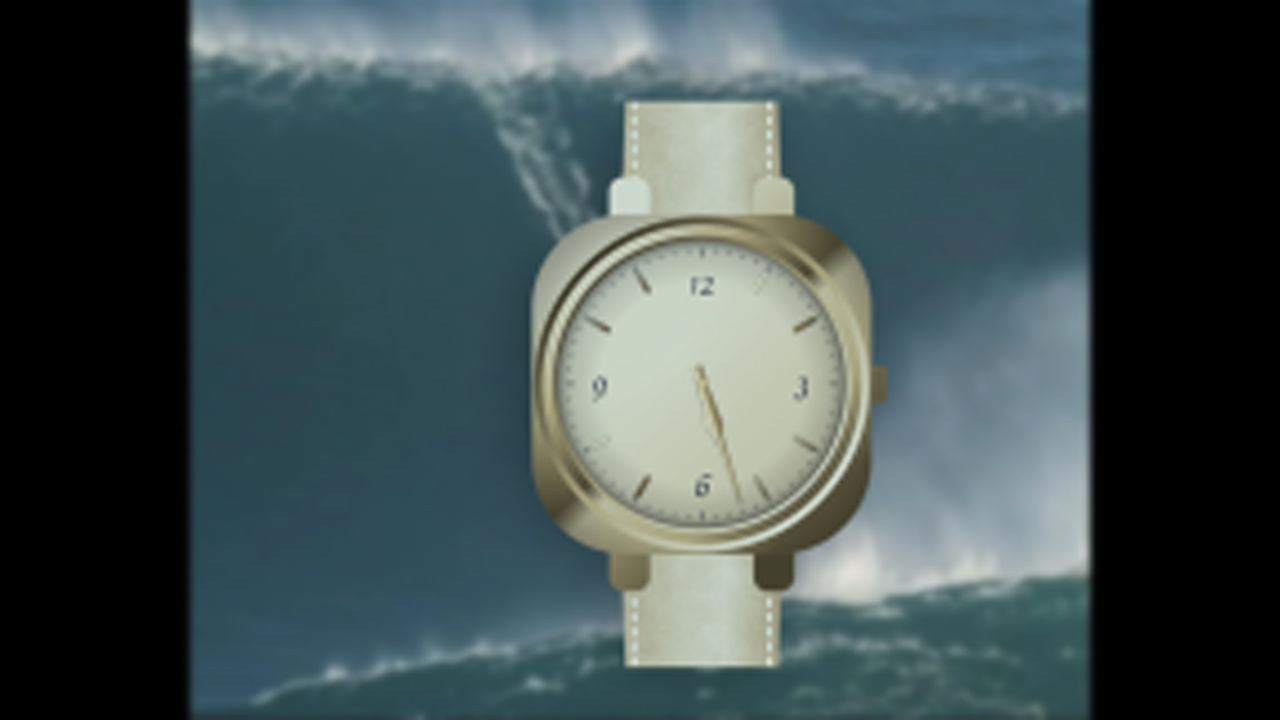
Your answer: 5 h 27 min
